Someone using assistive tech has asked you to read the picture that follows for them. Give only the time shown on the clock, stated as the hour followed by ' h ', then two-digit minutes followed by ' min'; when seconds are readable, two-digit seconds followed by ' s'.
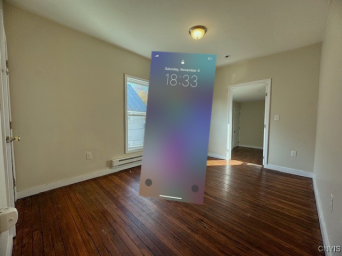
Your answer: 18 h 33 min
